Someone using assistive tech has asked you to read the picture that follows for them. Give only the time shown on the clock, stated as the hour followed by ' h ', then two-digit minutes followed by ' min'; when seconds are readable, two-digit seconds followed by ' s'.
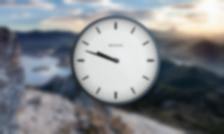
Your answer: 9 h 48 min
